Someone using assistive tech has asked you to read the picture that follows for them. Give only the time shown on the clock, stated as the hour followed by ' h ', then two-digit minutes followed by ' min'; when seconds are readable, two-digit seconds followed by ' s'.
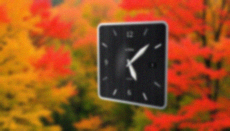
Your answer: 5 h 08 min
